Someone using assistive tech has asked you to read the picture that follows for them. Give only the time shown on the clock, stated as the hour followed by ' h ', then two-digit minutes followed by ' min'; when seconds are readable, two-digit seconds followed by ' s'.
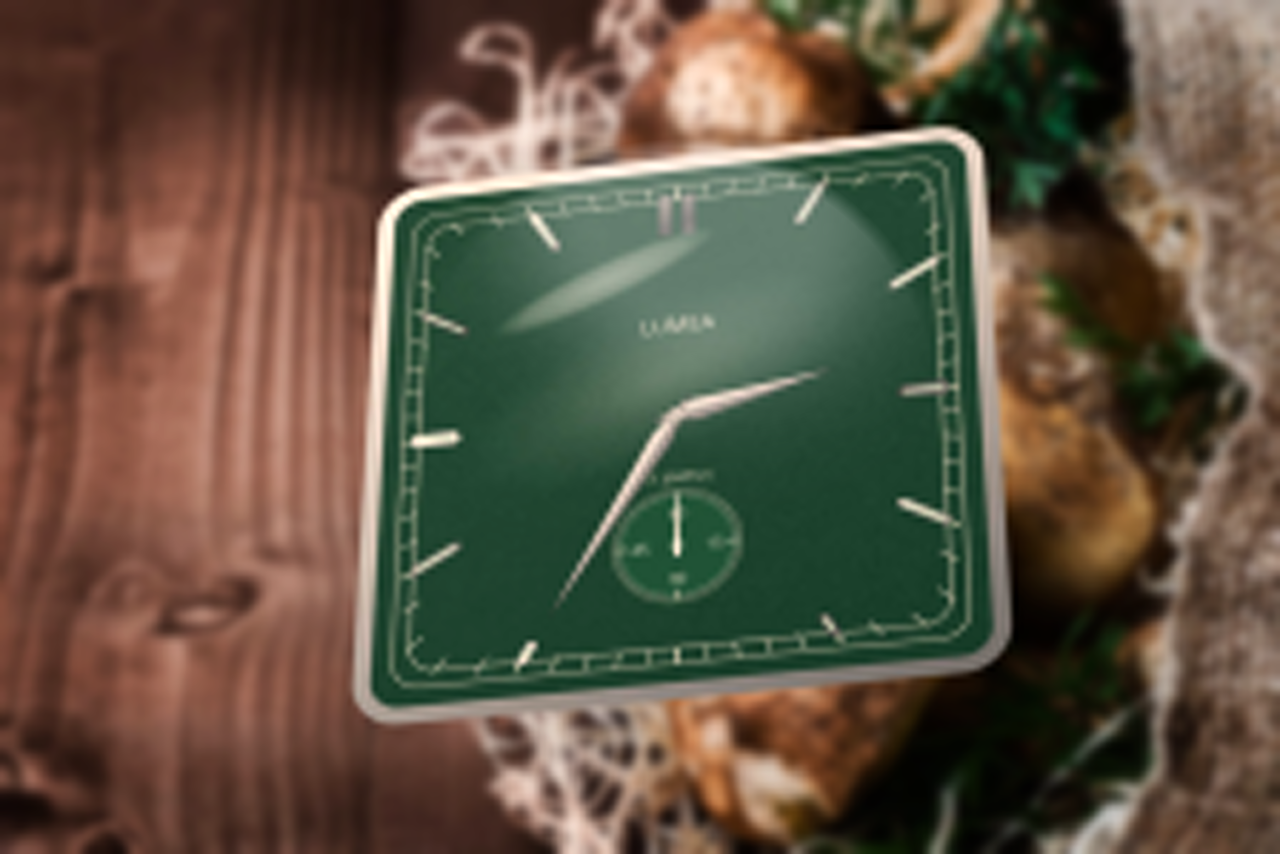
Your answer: 2 h 35 min
